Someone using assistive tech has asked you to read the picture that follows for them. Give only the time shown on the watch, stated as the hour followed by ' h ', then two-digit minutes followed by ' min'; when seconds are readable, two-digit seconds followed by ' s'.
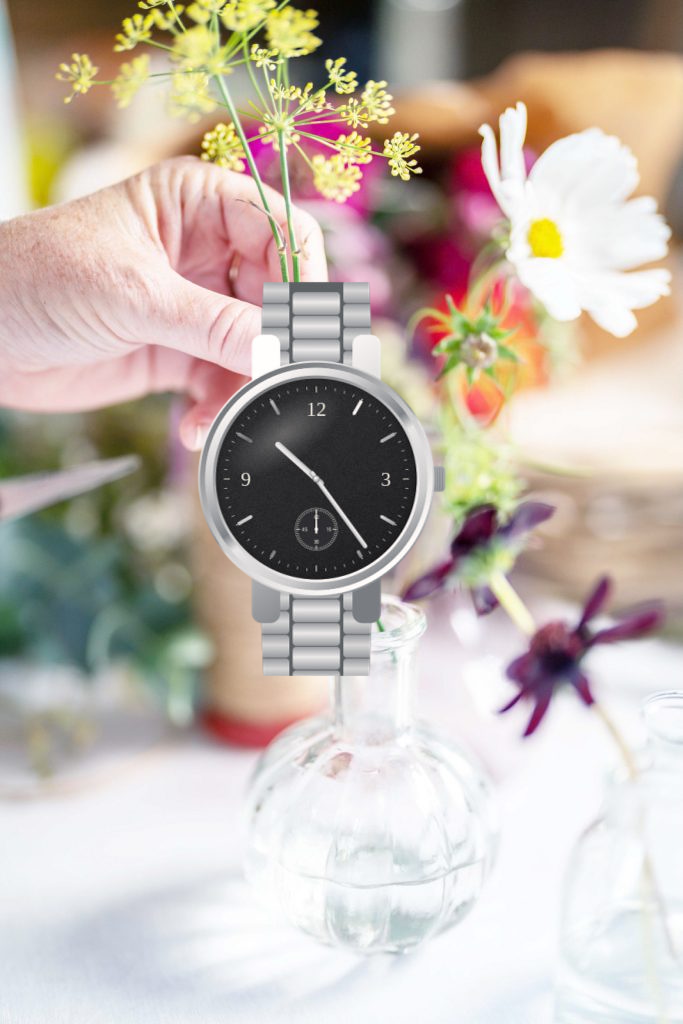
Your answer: 10 h 24 min
